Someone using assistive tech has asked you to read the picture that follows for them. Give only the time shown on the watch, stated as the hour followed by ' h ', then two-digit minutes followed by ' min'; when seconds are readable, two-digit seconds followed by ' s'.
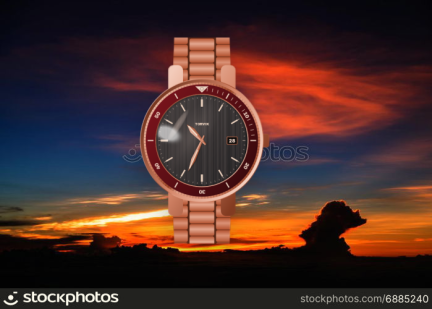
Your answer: 10 h 34 min
